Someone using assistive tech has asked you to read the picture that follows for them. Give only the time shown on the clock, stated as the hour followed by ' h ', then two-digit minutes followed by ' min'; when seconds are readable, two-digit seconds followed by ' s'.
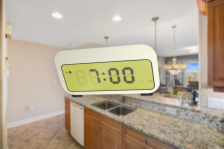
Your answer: 7 h 00 min
